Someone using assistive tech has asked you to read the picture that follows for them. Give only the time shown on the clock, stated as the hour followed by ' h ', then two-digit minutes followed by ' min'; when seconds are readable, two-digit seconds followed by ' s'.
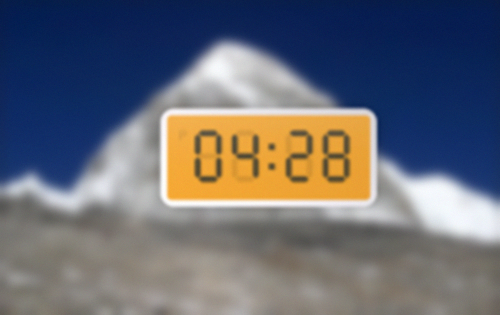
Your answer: 4 h 28 min
